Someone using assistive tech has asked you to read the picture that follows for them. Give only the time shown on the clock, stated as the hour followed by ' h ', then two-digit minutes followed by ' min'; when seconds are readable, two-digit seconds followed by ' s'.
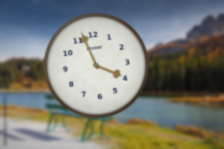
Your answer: 3 h 57 min
